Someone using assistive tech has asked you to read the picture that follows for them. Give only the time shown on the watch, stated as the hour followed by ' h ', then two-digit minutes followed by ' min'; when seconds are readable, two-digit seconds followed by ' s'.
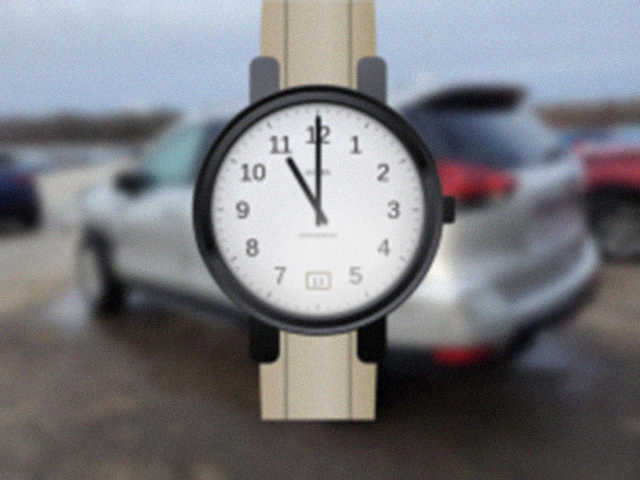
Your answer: 11 h 00 min
